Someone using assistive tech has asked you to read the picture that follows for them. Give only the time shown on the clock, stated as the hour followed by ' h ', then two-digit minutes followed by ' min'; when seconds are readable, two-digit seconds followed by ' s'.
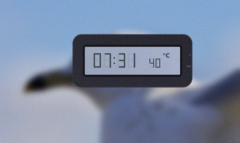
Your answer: 7 h 31 min
